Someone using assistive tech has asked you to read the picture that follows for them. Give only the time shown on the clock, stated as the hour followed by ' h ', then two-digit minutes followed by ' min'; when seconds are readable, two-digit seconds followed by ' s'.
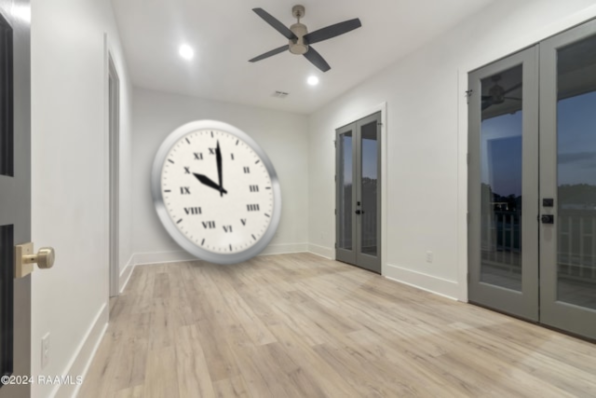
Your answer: 10 h 01 min
